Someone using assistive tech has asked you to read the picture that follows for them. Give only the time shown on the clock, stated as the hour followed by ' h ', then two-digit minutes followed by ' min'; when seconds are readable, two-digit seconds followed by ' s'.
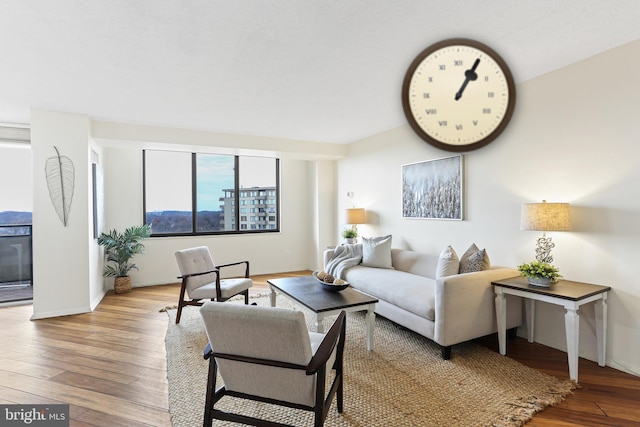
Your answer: 1 h 05 min
